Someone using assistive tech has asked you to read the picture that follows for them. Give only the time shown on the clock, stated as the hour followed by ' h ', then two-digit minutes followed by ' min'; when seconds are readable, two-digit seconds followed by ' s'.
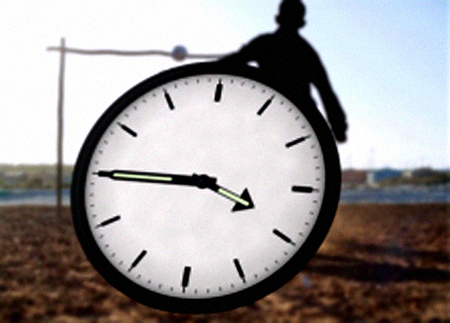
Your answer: 3 h 45 min
